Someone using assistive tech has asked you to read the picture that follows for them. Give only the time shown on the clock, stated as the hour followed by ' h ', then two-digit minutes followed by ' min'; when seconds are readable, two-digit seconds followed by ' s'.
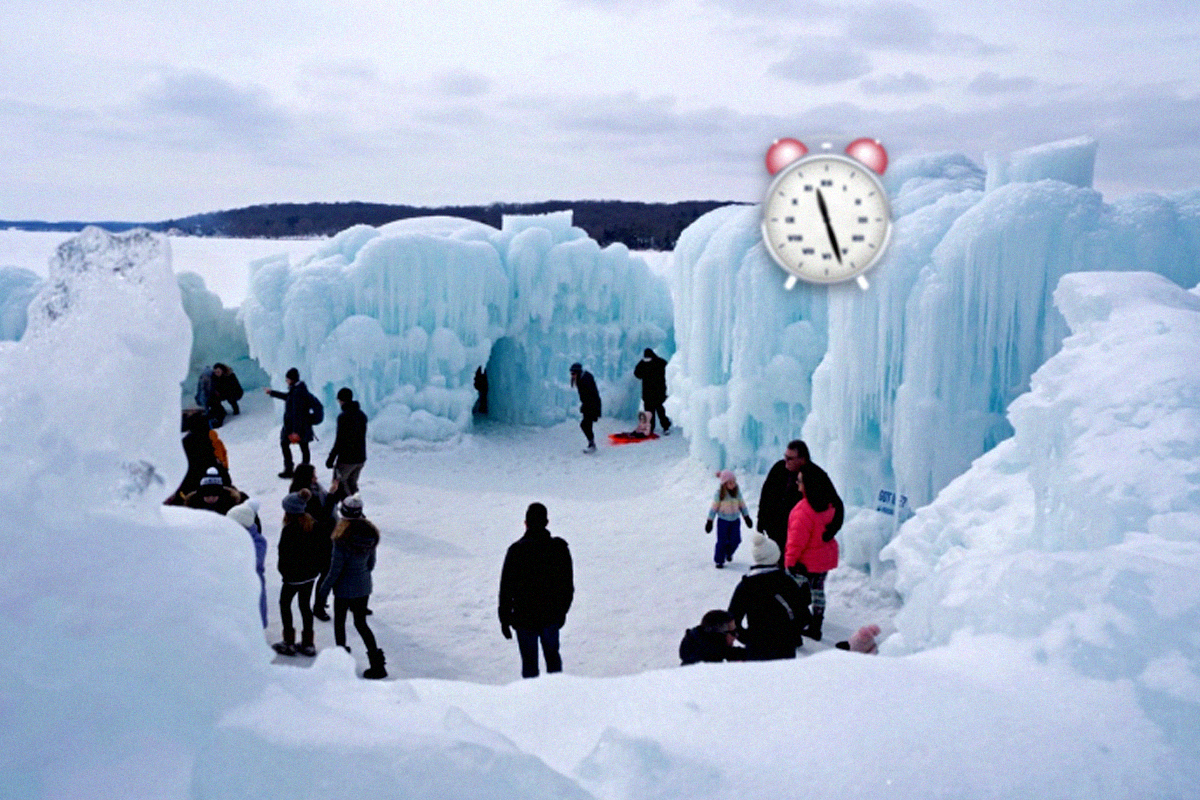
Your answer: 11 h 27 min
